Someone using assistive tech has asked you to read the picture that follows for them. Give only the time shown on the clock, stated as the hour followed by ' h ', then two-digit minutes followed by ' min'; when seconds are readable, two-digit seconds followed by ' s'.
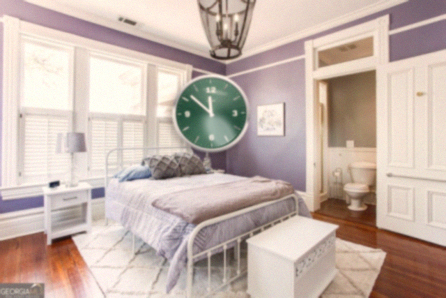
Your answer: 11 h 52 min
